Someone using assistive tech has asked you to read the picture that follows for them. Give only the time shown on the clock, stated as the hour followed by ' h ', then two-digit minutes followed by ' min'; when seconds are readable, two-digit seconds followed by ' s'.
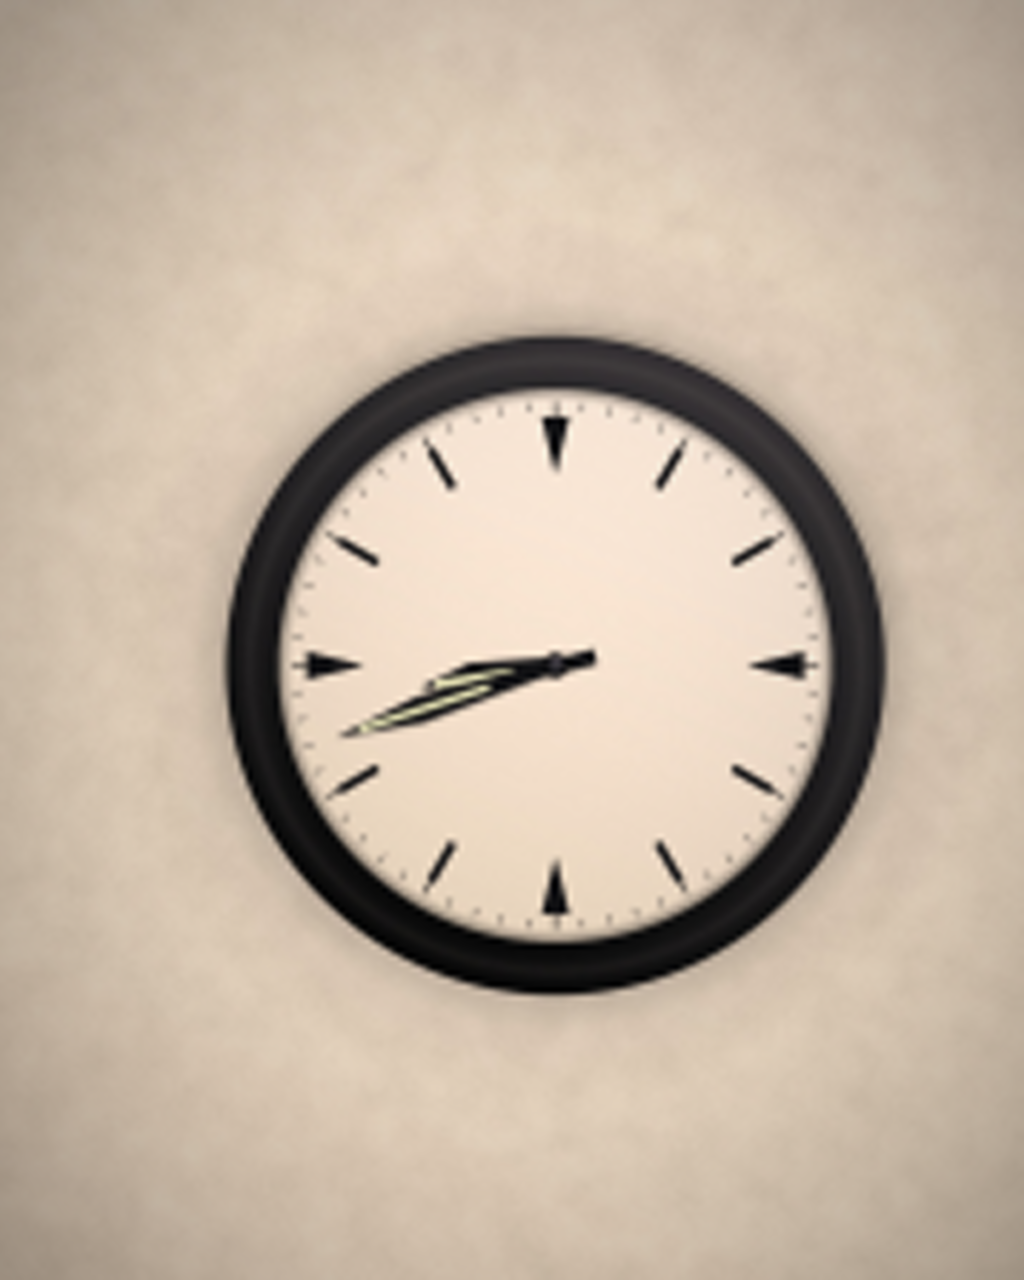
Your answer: 8 h 42 min
